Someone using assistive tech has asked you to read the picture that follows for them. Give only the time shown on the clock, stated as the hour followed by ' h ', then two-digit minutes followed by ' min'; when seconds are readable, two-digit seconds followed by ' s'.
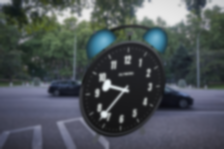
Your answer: 9 h 37 min
